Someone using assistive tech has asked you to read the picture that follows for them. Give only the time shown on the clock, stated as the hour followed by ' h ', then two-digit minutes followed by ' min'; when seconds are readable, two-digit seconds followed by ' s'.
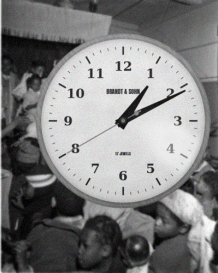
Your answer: 1 h 10 min 40 s
